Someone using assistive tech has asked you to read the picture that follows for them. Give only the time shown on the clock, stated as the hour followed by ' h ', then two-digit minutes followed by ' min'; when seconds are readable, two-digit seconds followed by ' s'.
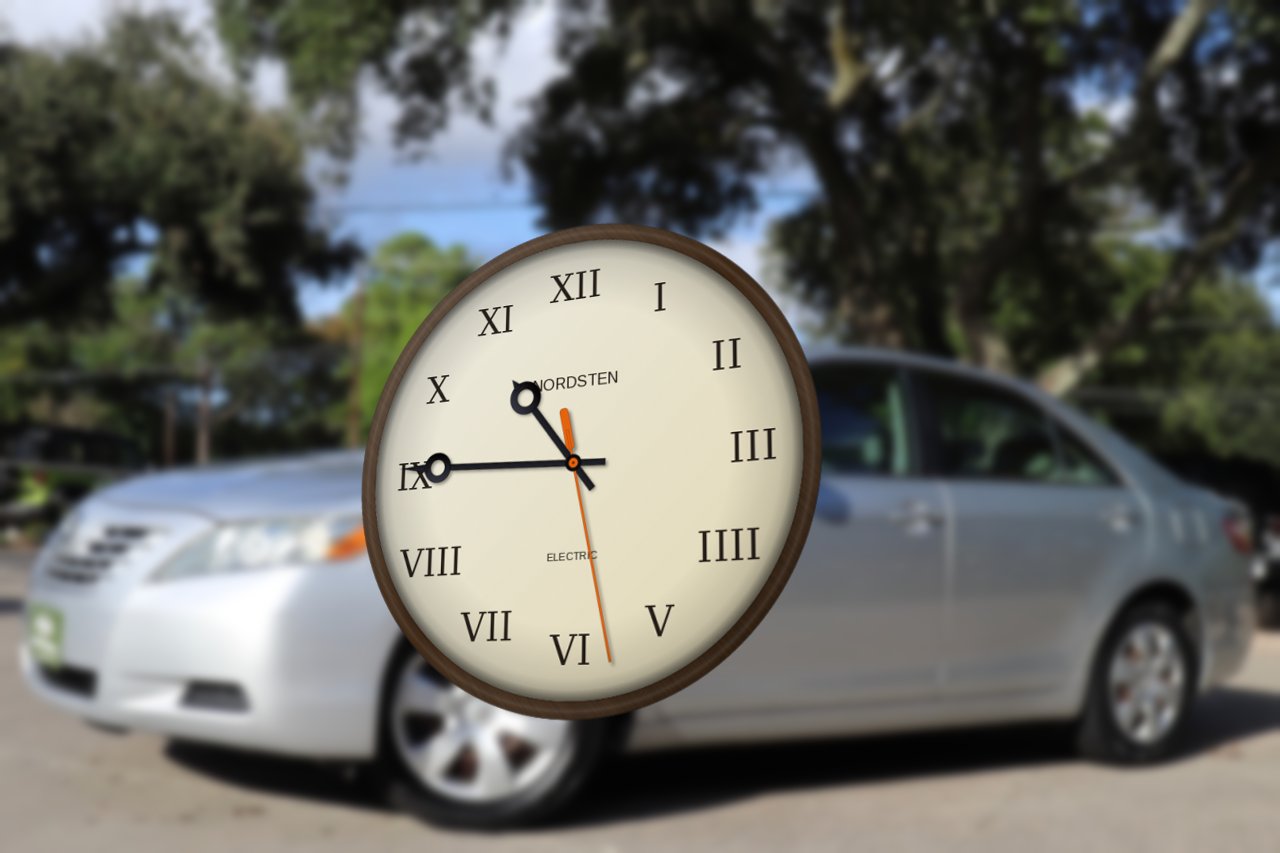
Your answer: 10 h 45 min 28 s
